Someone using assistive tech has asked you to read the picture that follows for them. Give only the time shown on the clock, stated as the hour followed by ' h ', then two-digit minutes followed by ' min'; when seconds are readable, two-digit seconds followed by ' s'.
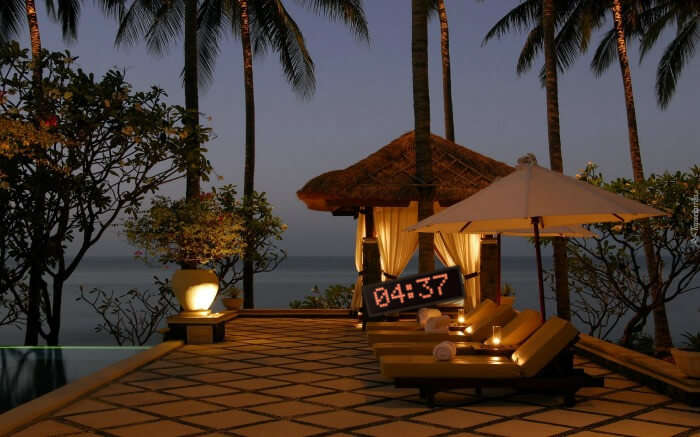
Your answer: 4 h 37 min
